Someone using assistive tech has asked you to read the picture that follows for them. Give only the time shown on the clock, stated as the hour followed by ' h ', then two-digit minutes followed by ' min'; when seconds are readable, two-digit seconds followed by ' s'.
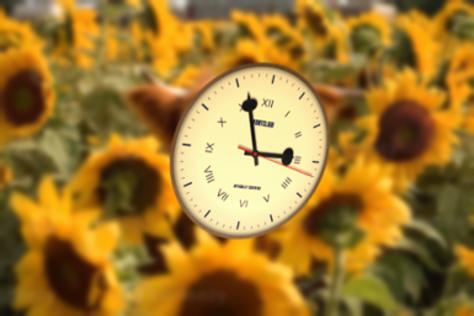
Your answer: 2 h 56 min 17 s
